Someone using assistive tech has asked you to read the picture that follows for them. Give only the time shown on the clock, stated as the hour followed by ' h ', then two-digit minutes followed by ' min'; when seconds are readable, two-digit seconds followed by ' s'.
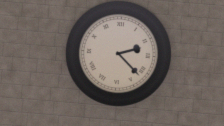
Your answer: 2 h 22 min
